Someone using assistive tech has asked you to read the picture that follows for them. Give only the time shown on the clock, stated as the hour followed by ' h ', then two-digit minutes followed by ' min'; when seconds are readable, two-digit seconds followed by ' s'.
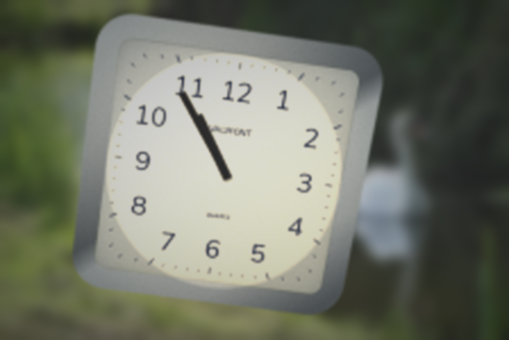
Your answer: 10 h 54 min
